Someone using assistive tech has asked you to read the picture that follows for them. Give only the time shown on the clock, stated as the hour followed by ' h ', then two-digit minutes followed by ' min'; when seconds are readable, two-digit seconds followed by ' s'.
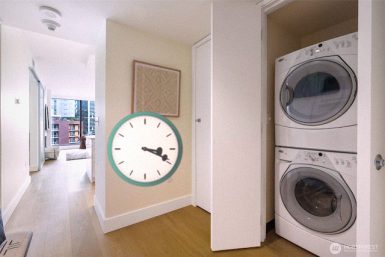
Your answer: 3 h 19 min
